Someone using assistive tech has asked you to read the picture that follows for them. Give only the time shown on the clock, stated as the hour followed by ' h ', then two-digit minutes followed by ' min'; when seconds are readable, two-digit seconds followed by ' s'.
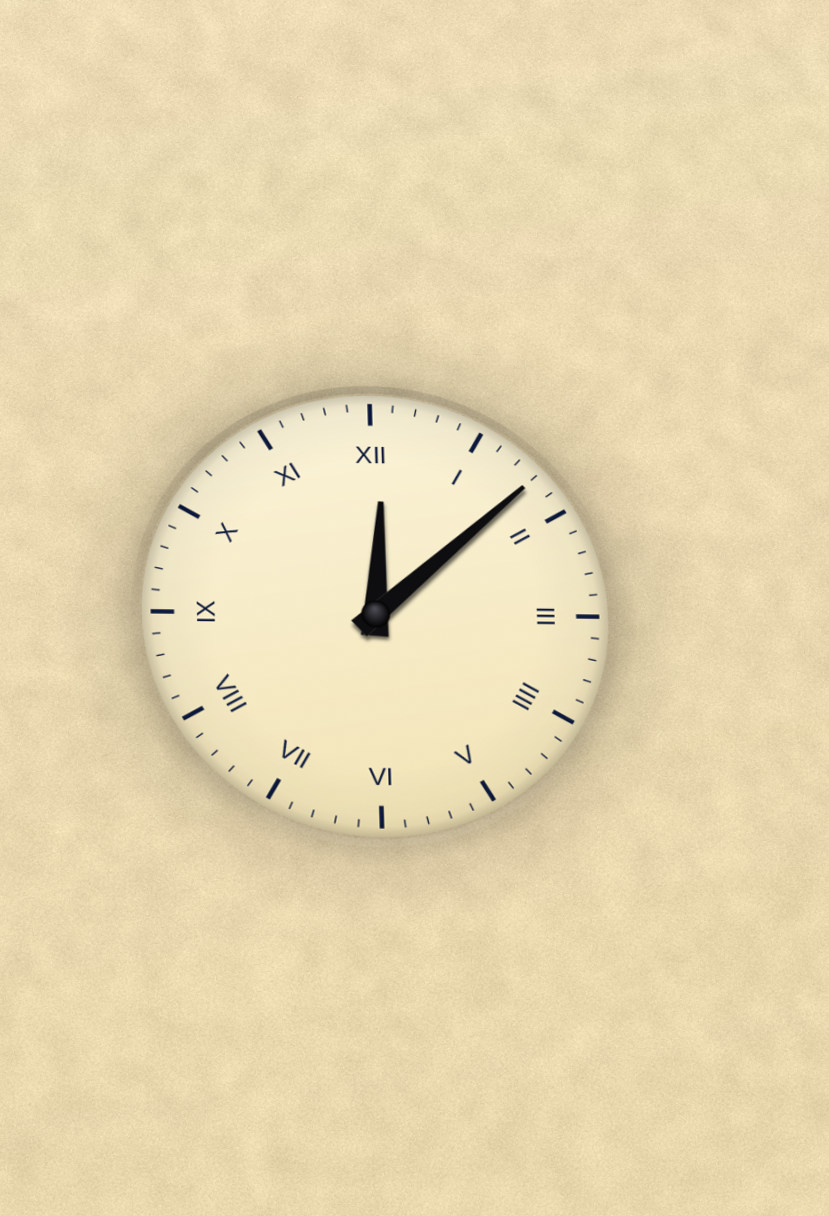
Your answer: 12 h 08 min
